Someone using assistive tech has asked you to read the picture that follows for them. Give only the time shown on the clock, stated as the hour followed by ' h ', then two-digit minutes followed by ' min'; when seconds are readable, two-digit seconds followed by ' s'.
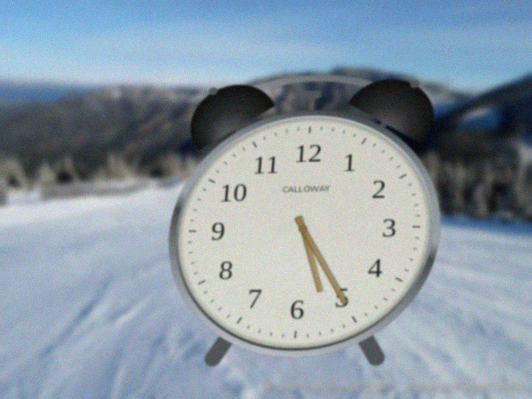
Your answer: 5 h 25 min
